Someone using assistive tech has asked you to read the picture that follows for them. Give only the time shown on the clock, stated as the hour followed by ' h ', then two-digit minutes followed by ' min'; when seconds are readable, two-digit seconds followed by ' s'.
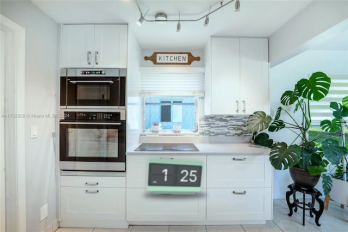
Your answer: 1 h 25 min
